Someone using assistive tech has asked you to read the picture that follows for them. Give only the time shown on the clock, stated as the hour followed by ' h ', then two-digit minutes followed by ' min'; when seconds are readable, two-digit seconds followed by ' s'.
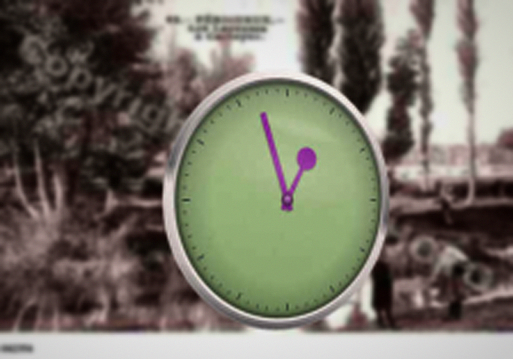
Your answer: 12 h 57 min
